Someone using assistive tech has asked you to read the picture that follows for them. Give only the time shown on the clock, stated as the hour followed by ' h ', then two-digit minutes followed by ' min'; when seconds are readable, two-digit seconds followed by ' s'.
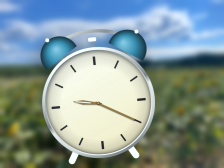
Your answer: 9 h 20 min
